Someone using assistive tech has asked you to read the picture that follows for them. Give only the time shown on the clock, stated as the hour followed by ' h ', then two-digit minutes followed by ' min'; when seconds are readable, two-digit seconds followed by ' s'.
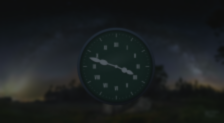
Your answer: 3 h 48 min
